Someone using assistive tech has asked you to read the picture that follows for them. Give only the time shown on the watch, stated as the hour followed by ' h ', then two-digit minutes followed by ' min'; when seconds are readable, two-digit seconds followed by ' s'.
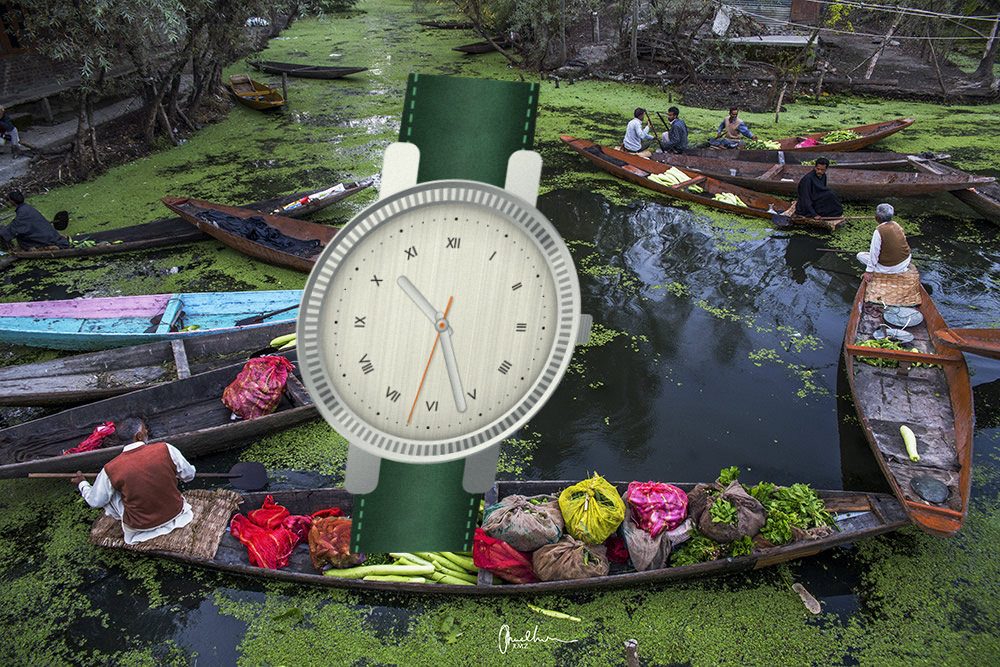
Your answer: 10 h 26 min 32 s
